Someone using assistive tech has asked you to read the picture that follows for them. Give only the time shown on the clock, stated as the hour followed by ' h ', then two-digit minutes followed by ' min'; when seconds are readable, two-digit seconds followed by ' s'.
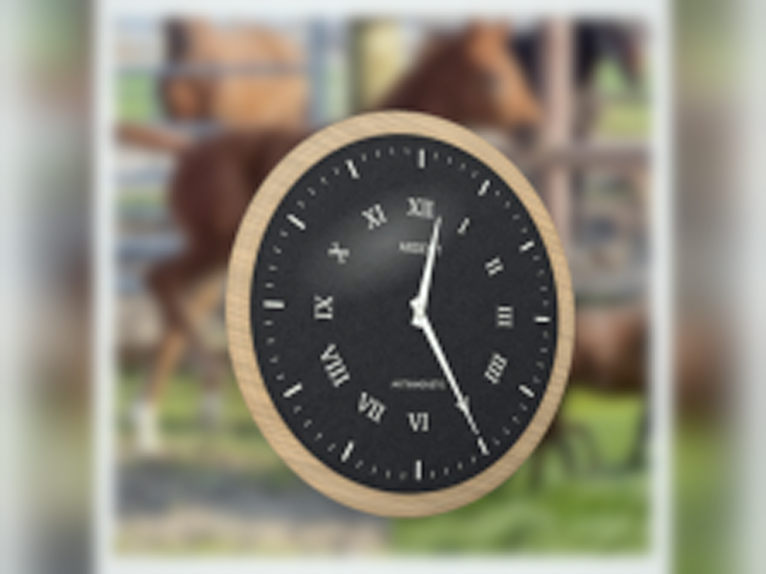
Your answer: 12 h 25 min
